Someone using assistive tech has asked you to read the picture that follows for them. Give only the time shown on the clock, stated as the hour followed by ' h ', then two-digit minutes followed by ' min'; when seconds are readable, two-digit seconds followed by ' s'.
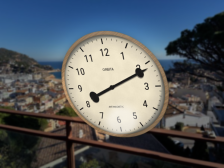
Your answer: 8 h 11 min
